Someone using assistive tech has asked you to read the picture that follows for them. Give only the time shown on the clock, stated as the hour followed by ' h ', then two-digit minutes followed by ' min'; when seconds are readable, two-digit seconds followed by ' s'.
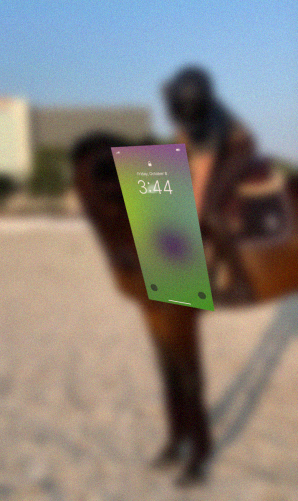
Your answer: 3 h 44 min
